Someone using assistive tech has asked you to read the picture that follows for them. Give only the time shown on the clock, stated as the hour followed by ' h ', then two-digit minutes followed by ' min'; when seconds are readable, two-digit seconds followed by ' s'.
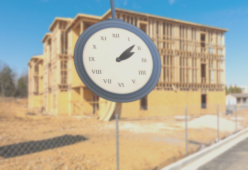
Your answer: 2 h 08 min
